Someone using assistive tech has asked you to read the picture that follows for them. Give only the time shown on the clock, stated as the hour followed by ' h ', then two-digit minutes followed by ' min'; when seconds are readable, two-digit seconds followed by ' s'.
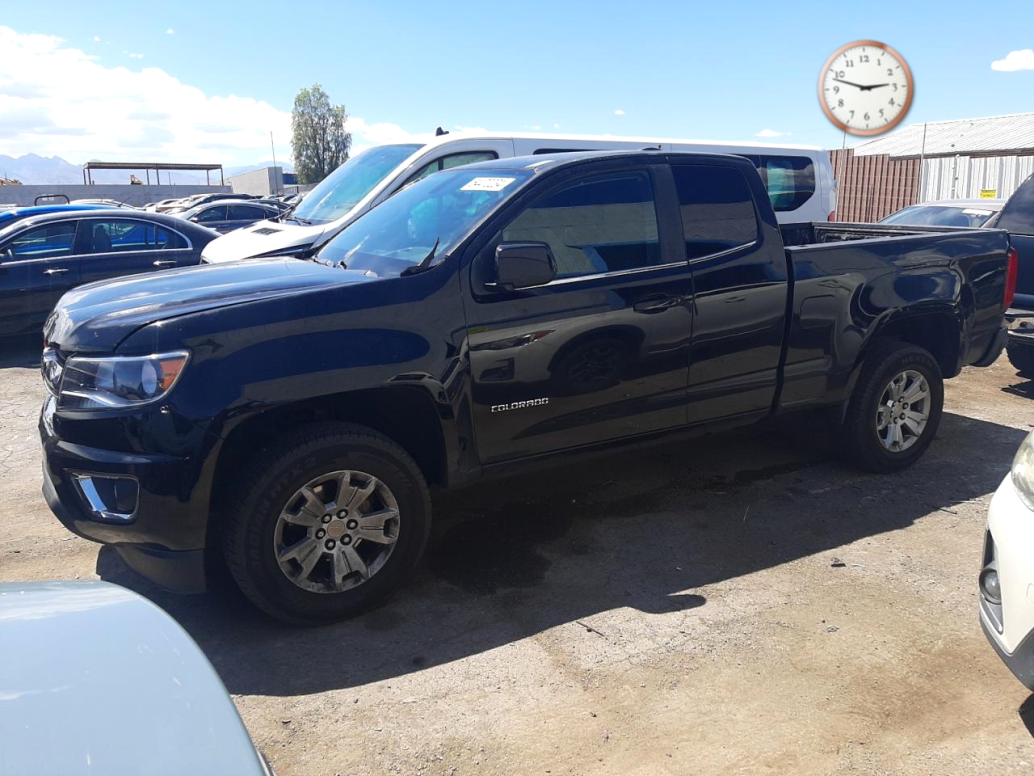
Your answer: 2 h 48 min
